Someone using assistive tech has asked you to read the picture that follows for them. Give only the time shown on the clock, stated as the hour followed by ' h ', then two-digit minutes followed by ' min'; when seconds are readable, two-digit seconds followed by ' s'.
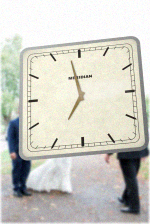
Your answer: 6 h 58 min
